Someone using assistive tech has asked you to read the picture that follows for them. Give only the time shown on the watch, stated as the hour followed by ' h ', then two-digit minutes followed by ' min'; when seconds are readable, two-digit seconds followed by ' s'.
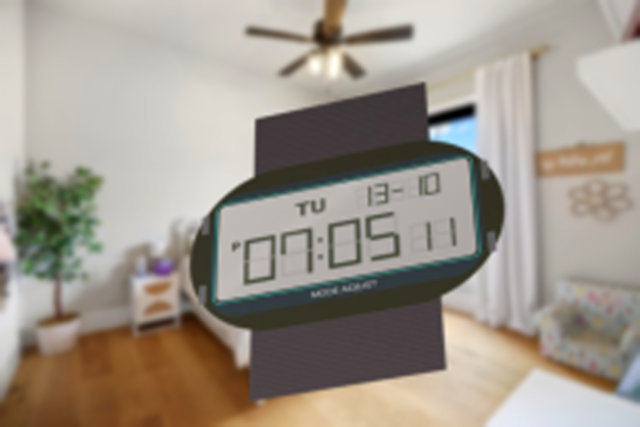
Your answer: 7 h 05 min 11 s
